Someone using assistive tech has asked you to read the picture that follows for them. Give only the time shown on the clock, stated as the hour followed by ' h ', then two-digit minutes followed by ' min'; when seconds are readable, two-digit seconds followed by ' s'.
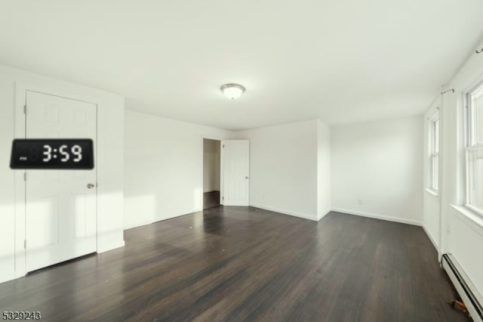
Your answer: 3 h 59 min
